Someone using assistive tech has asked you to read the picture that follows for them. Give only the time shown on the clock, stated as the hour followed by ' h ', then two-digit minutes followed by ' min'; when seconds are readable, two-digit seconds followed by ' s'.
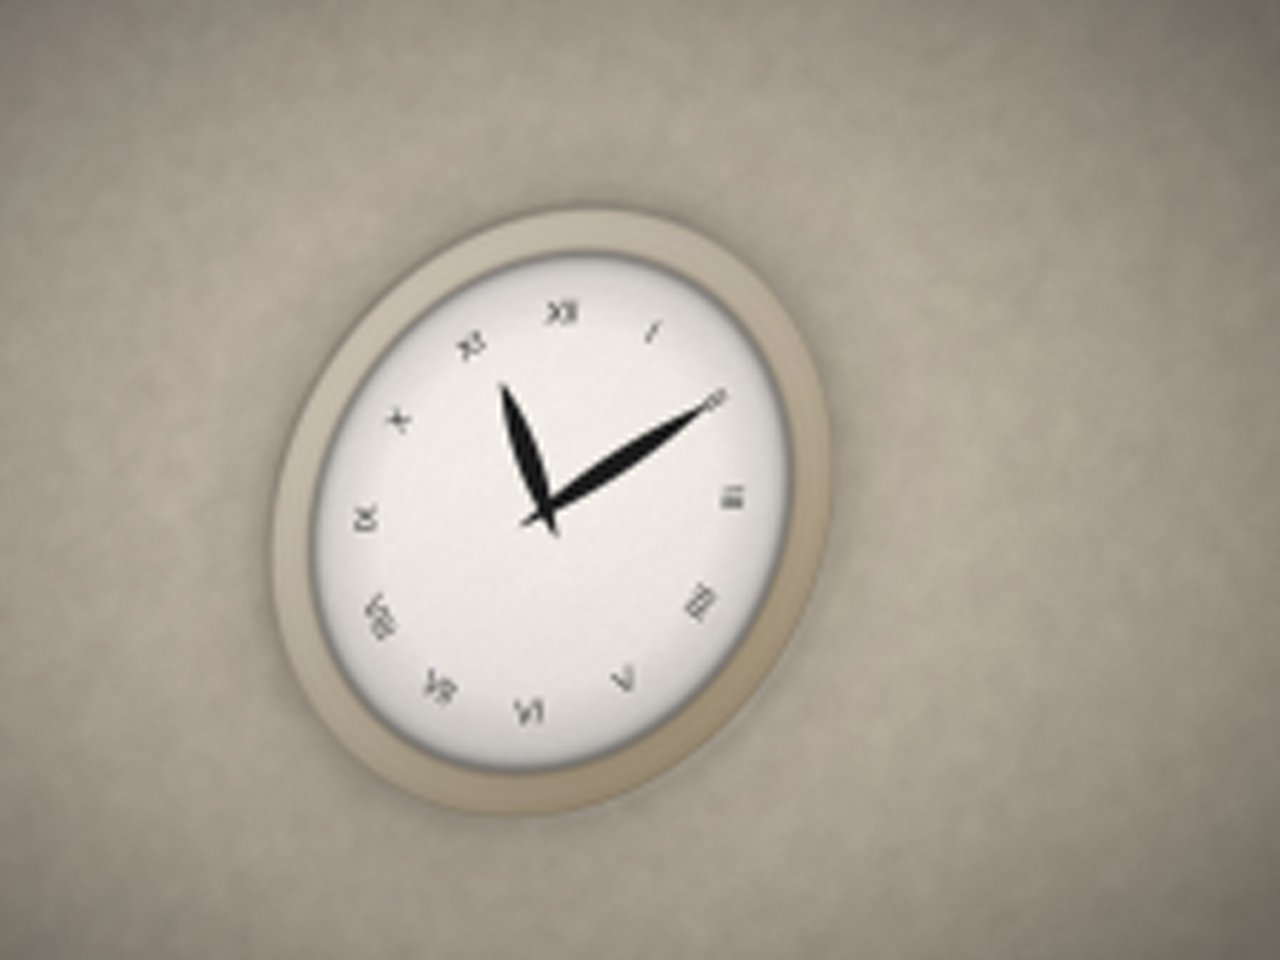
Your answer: 11 h 10 min
